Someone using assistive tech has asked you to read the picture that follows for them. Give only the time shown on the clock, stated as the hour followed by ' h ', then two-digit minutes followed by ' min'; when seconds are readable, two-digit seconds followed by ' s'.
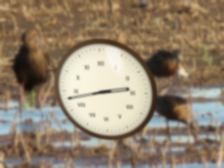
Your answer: 2 h 43 min
